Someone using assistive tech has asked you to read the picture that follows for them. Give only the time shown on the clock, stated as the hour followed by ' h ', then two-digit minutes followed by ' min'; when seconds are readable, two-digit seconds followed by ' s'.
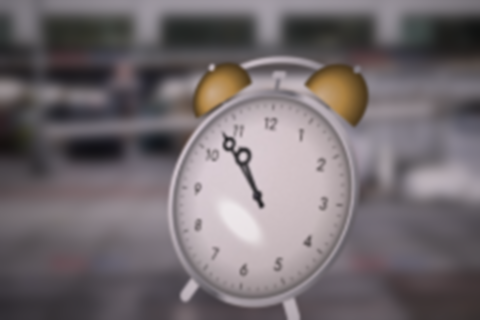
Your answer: 10 h 53 min
